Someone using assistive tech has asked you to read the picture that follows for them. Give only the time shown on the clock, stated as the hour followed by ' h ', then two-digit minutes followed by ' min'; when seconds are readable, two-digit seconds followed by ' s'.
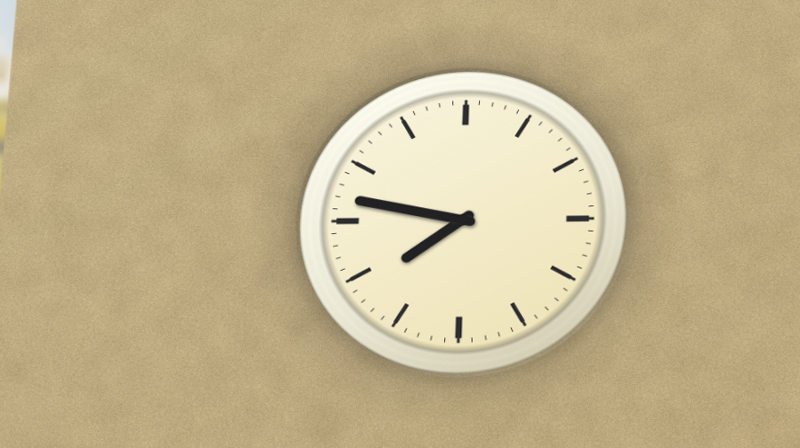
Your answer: 7 h 47 min
